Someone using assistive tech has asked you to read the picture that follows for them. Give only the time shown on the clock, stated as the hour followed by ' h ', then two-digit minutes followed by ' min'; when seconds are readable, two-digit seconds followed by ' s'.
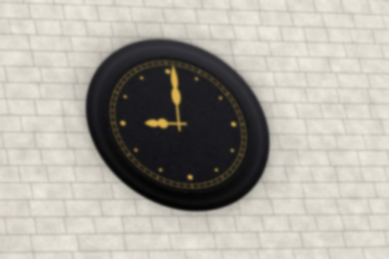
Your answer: 9 h 01 min
